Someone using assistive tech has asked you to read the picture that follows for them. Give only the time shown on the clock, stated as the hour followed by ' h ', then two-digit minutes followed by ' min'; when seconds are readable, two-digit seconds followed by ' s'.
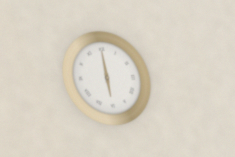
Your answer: 6 h 00 min
